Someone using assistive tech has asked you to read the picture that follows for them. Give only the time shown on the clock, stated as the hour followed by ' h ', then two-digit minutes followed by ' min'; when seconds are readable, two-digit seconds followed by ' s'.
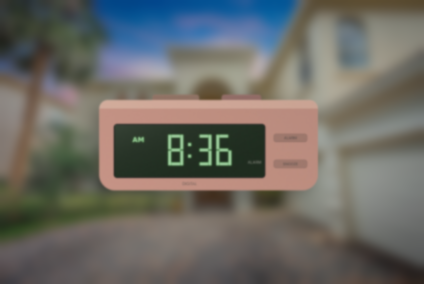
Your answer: 8 h 36 min
